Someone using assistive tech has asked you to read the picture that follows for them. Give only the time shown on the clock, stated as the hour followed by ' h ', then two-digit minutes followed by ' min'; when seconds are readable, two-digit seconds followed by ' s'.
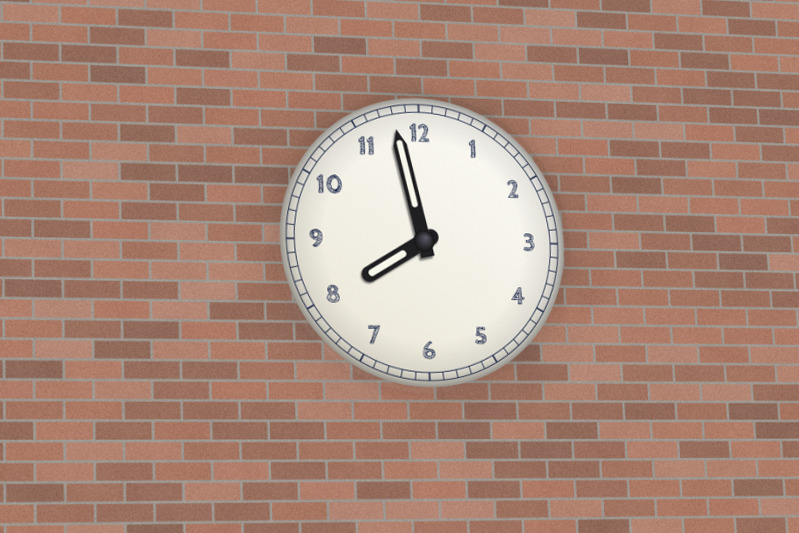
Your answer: 7 h 58 min
